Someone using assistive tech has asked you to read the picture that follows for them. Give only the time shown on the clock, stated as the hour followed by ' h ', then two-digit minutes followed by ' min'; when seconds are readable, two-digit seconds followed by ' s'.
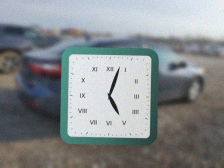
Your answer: 5 h 03 min
